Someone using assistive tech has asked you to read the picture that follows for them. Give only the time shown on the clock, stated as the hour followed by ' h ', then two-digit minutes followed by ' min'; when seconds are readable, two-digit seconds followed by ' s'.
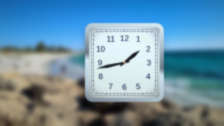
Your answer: 1 h 43 min
